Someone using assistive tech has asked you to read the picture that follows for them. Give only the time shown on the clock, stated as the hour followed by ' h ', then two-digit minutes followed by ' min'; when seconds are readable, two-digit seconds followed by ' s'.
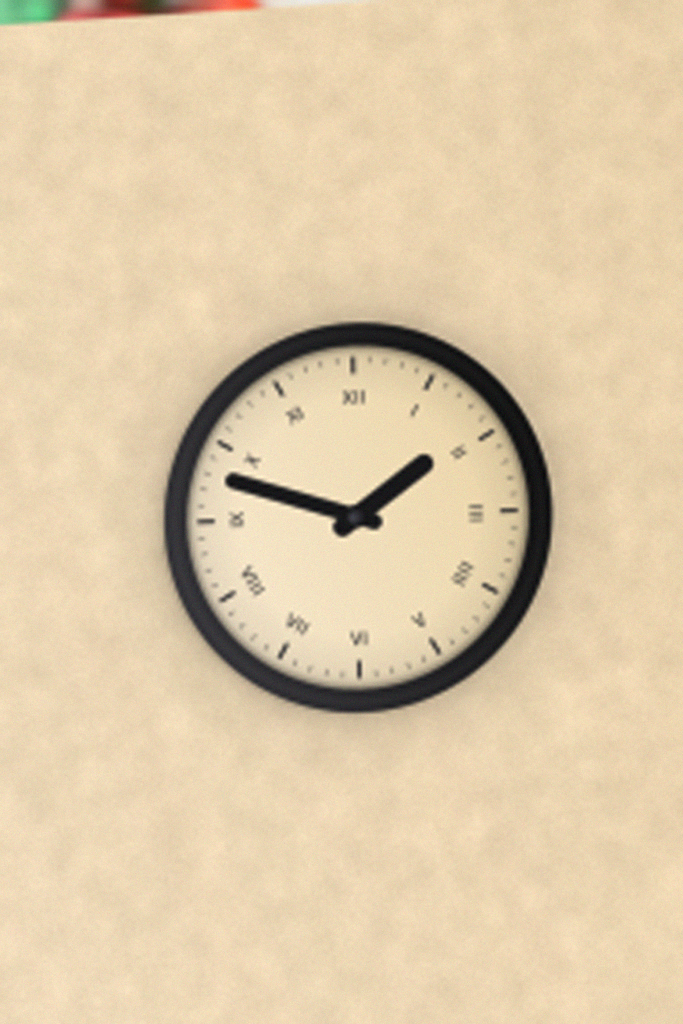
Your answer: 1 h 48 min
